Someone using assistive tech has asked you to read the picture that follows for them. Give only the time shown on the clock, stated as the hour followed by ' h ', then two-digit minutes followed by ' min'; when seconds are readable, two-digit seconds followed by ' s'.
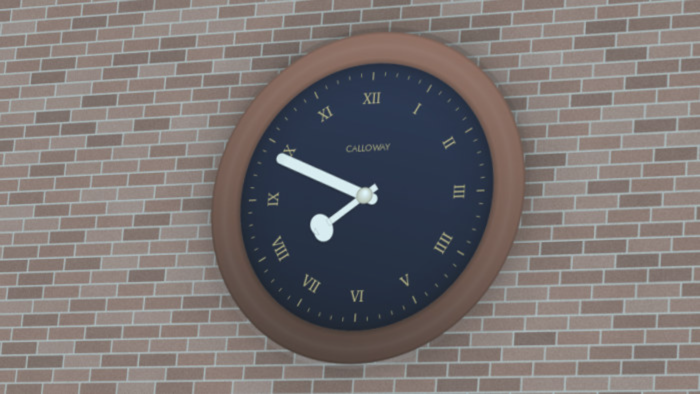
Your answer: 7 h 49 min
